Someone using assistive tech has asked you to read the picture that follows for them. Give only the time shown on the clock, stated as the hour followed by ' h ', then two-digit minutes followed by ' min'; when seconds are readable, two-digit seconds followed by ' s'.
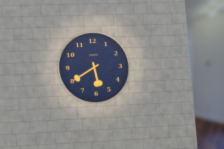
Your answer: 5 h 40 min
